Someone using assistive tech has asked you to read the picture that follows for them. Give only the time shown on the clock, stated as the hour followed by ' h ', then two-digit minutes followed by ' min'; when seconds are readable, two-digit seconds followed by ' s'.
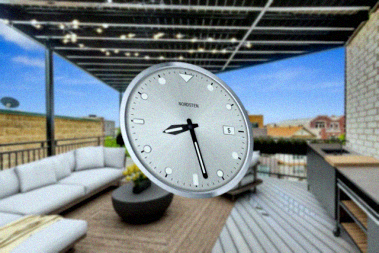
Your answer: 8 h 28 min
